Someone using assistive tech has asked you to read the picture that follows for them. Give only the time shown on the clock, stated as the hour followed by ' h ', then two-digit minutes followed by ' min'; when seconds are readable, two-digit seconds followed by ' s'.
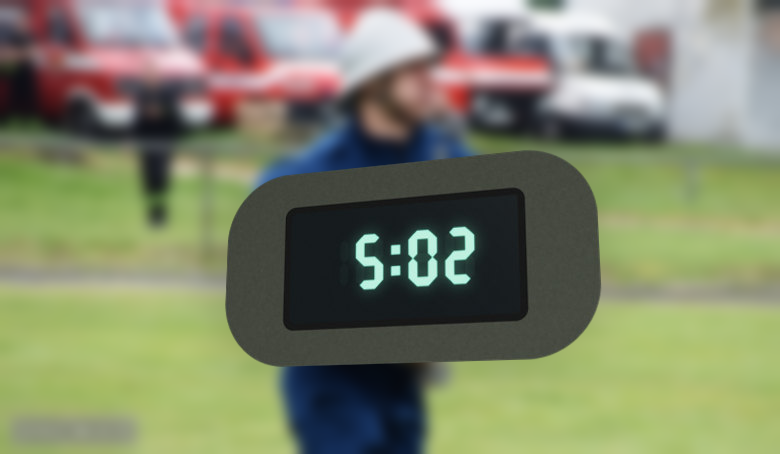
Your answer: 5 h 02 min
